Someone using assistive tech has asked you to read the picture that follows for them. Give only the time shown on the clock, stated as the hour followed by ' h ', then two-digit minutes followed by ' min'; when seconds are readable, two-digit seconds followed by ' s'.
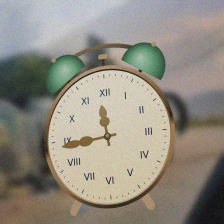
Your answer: 11 h 44 min
